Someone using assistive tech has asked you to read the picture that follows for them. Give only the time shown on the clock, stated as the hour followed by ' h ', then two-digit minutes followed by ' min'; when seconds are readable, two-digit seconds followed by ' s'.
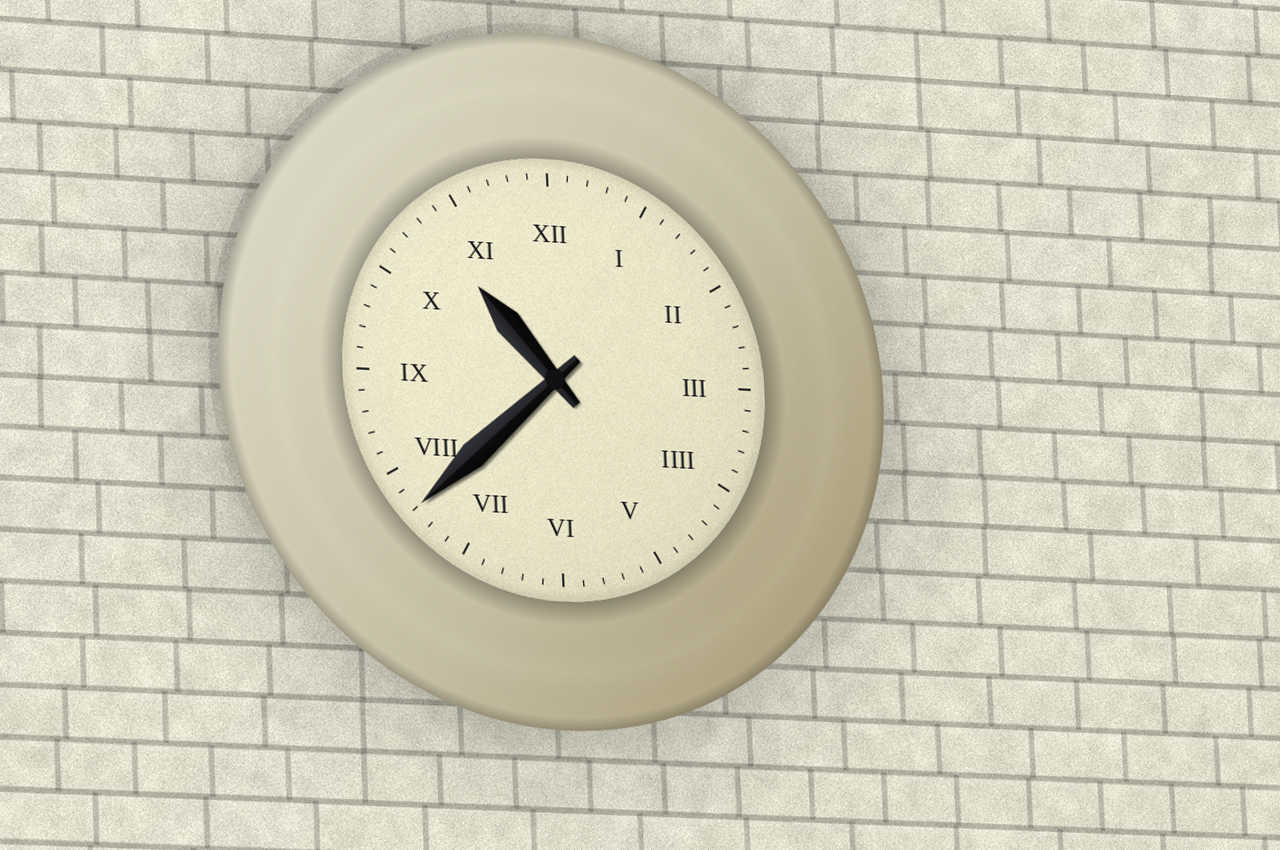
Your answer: 10 h 38 min
